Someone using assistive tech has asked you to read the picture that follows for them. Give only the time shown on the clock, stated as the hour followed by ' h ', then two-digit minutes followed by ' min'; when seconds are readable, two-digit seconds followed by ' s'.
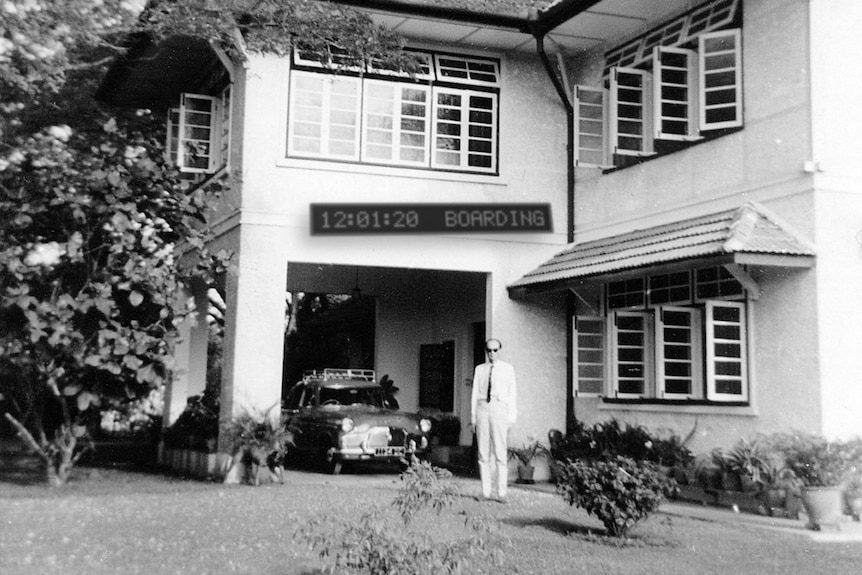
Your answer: 12 h 01 min 20 s
